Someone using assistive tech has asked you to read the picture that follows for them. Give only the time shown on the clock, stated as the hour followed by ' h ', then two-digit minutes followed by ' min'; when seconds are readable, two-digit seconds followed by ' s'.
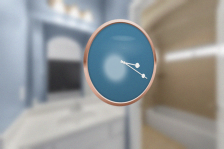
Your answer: 3 h 20 min
